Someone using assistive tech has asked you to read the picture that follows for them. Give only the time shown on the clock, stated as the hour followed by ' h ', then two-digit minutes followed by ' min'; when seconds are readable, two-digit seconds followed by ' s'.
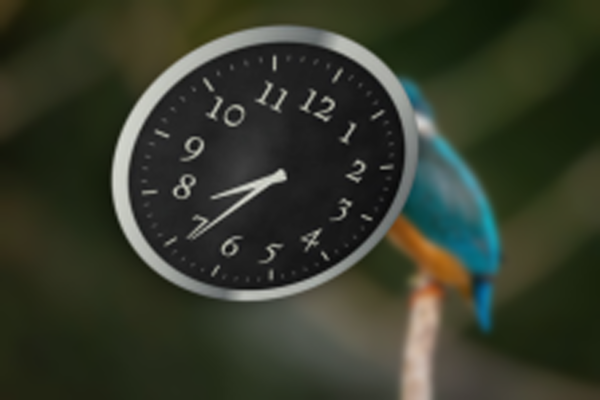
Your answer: 7 h 34 min
